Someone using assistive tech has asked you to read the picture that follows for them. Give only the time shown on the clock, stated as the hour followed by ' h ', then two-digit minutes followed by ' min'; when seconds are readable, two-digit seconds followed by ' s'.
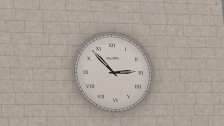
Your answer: 2 h 53 min
